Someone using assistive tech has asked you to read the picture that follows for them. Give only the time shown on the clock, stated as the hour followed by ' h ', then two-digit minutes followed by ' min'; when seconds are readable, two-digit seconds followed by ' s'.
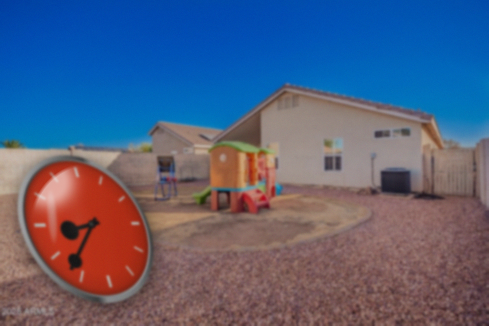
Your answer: 8 h 37 min
